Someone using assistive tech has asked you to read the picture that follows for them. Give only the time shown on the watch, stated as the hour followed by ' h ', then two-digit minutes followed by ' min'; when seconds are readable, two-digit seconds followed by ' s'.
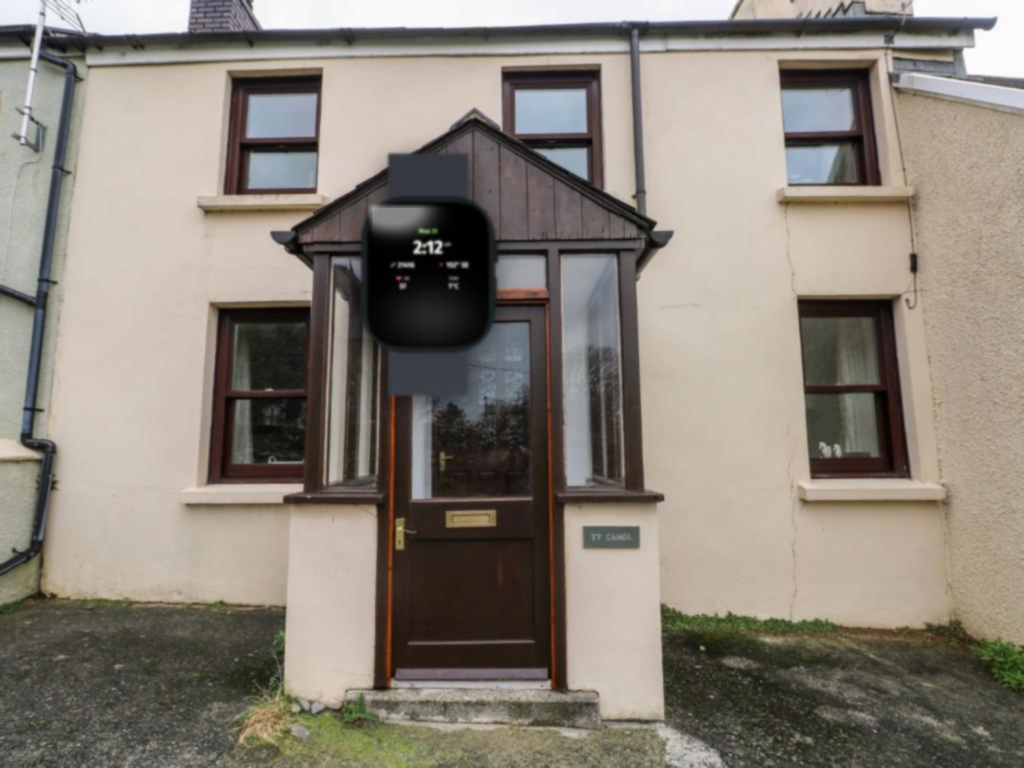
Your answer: 2 h 12 min
